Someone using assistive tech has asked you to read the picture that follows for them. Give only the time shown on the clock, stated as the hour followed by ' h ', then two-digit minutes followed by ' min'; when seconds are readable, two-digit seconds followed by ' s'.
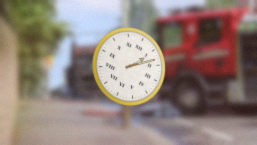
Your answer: 1 h 08 min
